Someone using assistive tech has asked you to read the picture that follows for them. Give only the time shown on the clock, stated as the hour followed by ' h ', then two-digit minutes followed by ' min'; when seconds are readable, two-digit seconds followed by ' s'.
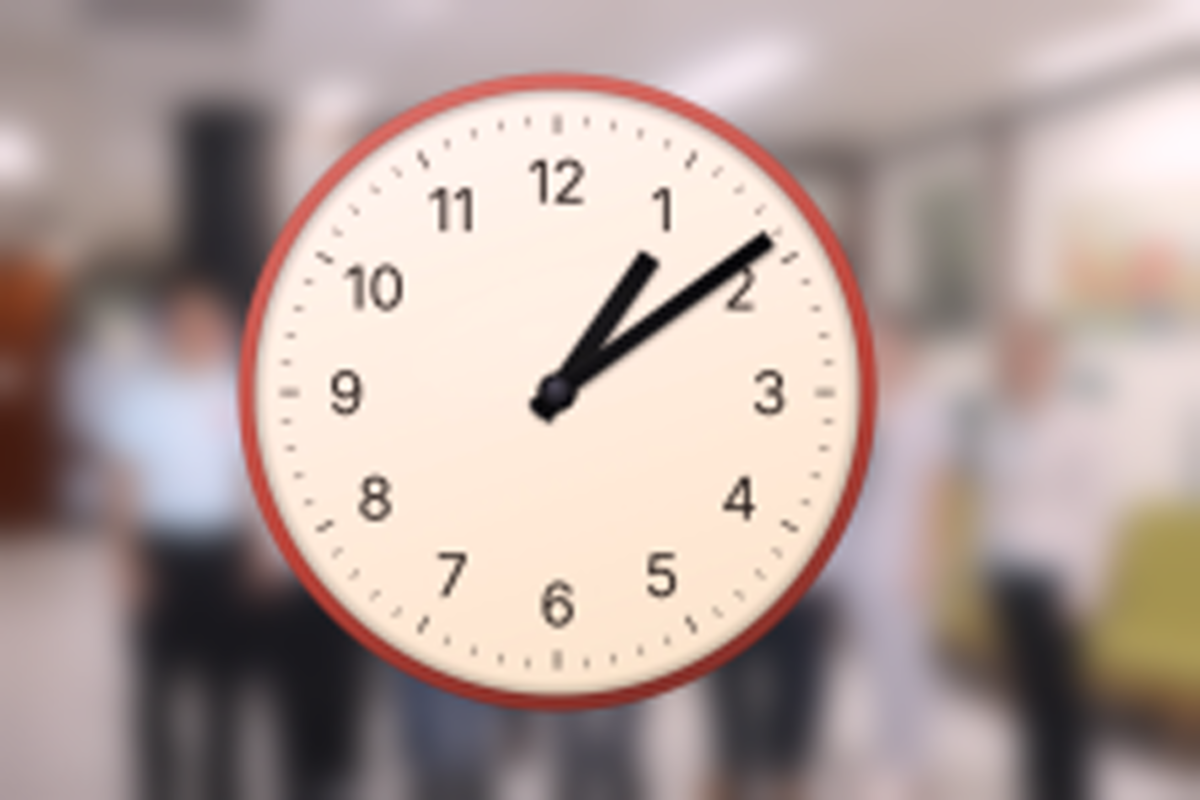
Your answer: 1 h 09 min
